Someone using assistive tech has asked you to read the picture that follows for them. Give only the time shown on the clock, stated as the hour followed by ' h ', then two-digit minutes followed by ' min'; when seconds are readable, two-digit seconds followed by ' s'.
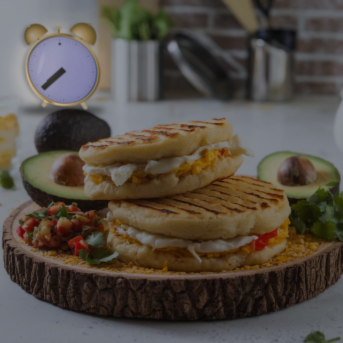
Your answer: 7 h 38 min
